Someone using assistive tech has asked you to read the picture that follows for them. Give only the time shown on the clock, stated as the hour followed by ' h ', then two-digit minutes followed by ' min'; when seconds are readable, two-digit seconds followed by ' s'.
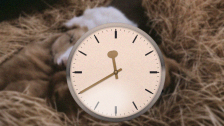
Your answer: 11 h 40 min
